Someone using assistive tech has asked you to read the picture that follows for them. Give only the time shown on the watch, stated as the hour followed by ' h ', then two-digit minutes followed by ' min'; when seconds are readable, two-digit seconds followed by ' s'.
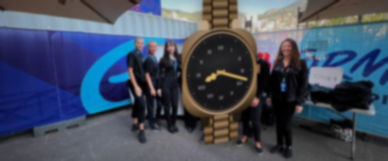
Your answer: 8 h 18 min
